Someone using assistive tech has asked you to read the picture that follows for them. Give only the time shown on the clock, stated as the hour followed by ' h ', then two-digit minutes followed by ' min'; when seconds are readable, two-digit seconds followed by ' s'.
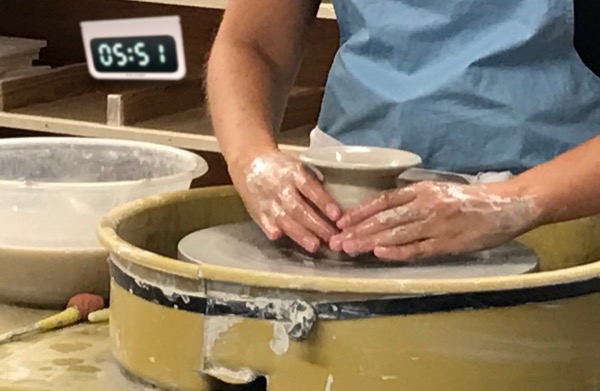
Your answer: 5 h 51 min
